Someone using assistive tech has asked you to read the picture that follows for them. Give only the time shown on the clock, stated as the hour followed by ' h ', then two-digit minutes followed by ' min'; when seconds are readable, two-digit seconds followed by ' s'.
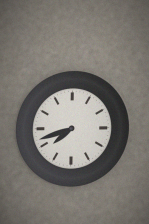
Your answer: 7 h 42 min
